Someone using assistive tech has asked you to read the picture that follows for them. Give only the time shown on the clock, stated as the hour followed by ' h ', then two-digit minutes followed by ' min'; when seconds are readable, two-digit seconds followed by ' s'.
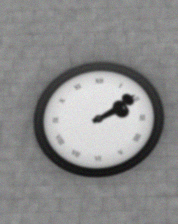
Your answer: 2 h 09 min
